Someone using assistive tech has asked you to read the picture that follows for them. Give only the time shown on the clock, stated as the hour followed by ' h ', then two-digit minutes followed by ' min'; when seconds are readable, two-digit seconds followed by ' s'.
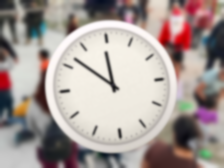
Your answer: 11 h 52 min
